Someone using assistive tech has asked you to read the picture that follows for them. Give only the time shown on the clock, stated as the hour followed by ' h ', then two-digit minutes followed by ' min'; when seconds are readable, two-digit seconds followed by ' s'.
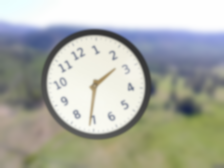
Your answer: 2 h 36 min
